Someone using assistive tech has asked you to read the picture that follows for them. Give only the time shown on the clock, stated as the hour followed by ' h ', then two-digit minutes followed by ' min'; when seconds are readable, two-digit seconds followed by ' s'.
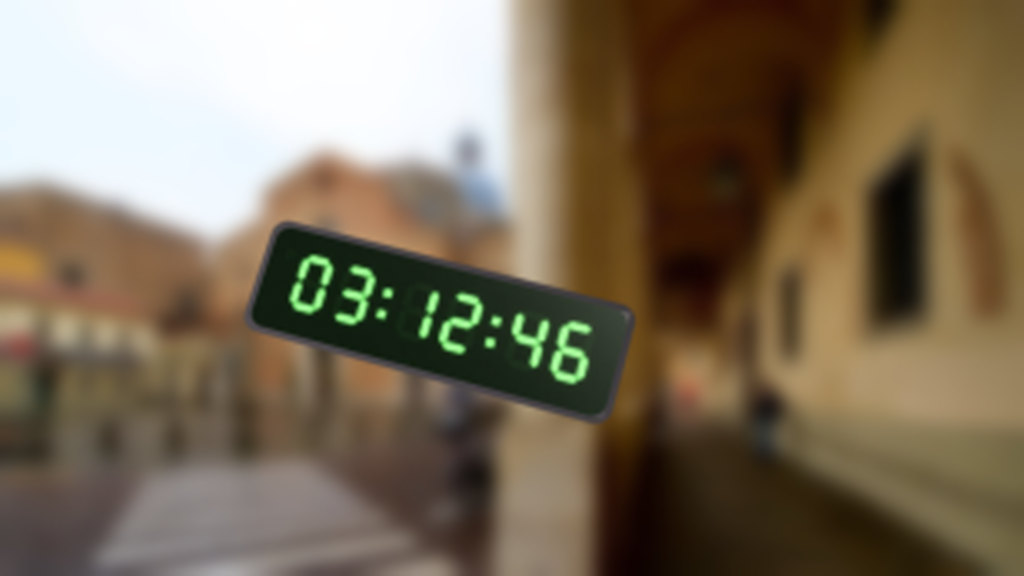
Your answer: 3 h 12 min 46 s
